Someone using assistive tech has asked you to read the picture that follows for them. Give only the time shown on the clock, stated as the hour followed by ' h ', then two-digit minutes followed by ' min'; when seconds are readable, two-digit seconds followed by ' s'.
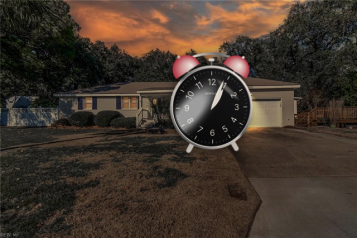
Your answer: 1 h 04 min
